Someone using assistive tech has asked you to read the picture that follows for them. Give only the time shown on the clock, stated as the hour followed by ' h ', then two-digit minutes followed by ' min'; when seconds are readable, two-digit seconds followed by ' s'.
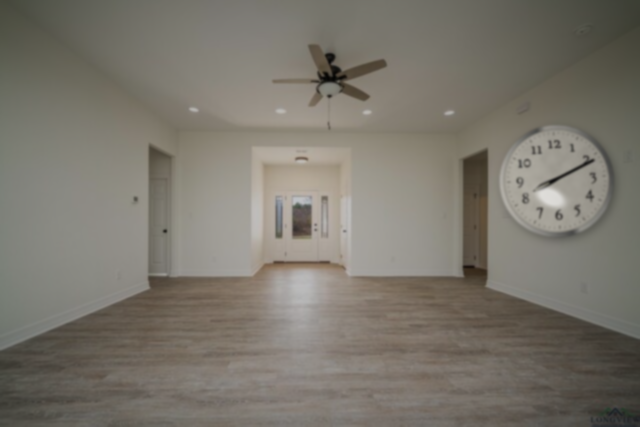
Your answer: 8 h 11 min
